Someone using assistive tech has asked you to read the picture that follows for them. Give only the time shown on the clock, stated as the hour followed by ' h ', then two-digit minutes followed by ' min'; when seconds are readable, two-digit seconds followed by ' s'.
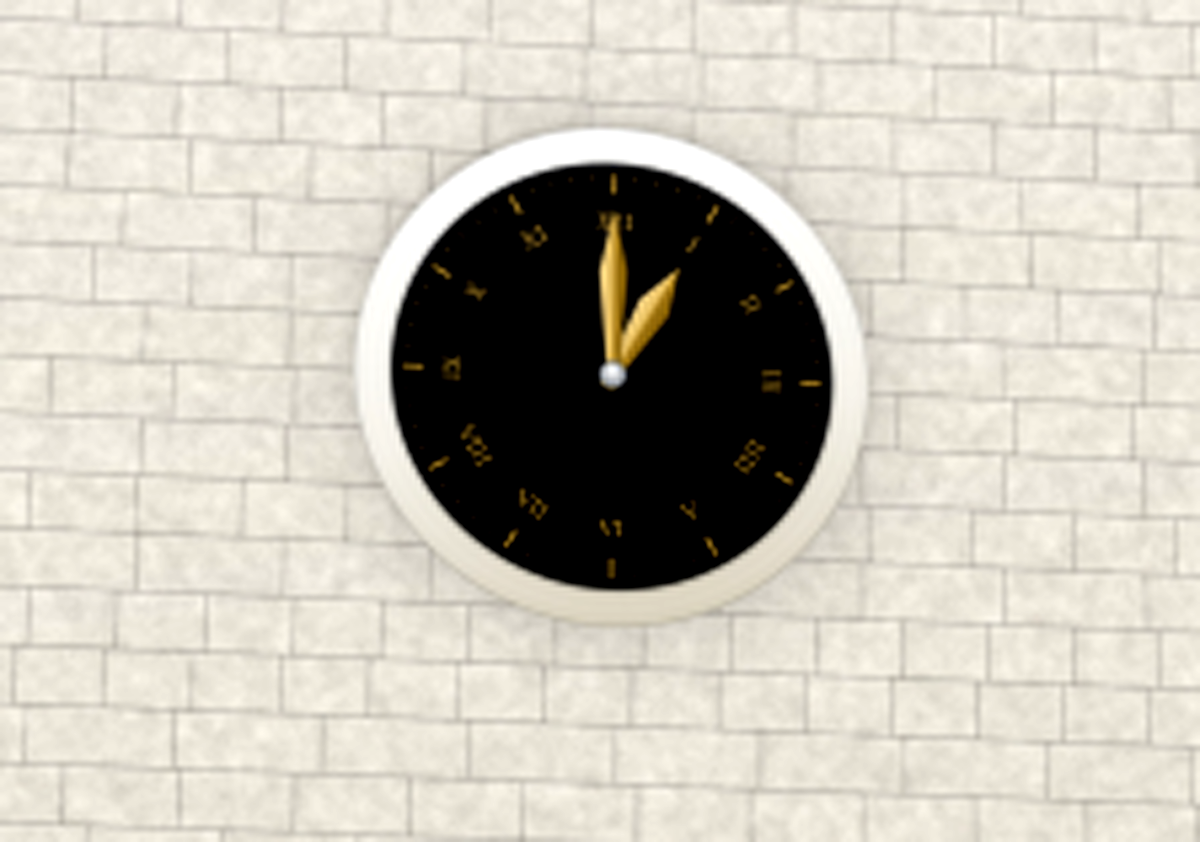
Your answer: 1 h 00 min
